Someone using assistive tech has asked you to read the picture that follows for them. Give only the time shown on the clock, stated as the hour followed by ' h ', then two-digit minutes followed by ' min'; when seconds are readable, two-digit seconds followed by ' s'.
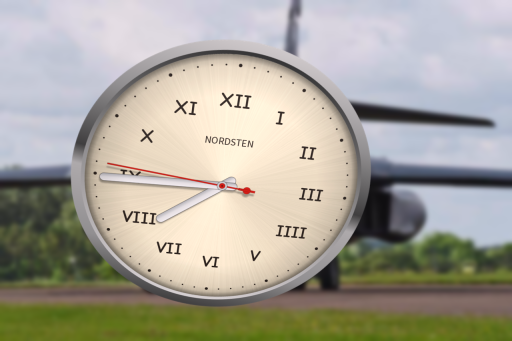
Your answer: 7 h 44 min 46 s
